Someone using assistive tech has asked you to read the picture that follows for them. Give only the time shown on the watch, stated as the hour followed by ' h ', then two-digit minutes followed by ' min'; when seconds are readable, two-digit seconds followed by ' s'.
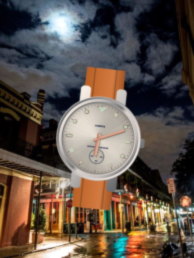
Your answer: 6 h 11 min
